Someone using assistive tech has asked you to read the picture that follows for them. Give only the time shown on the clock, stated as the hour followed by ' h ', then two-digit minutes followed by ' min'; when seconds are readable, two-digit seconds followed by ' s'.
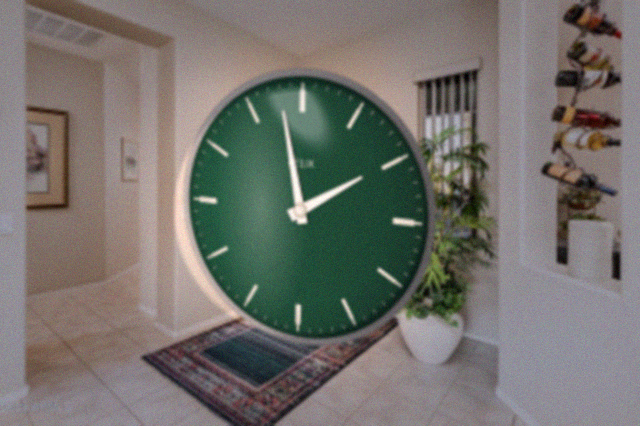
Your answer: 1 h 58 min
